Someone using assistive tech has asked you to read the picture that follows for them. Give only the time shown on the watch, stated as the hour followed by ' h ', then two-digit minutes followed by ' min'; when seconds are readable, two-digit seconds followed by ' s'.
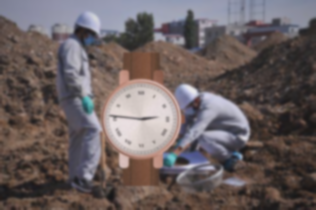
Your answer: 2 h 46 min
